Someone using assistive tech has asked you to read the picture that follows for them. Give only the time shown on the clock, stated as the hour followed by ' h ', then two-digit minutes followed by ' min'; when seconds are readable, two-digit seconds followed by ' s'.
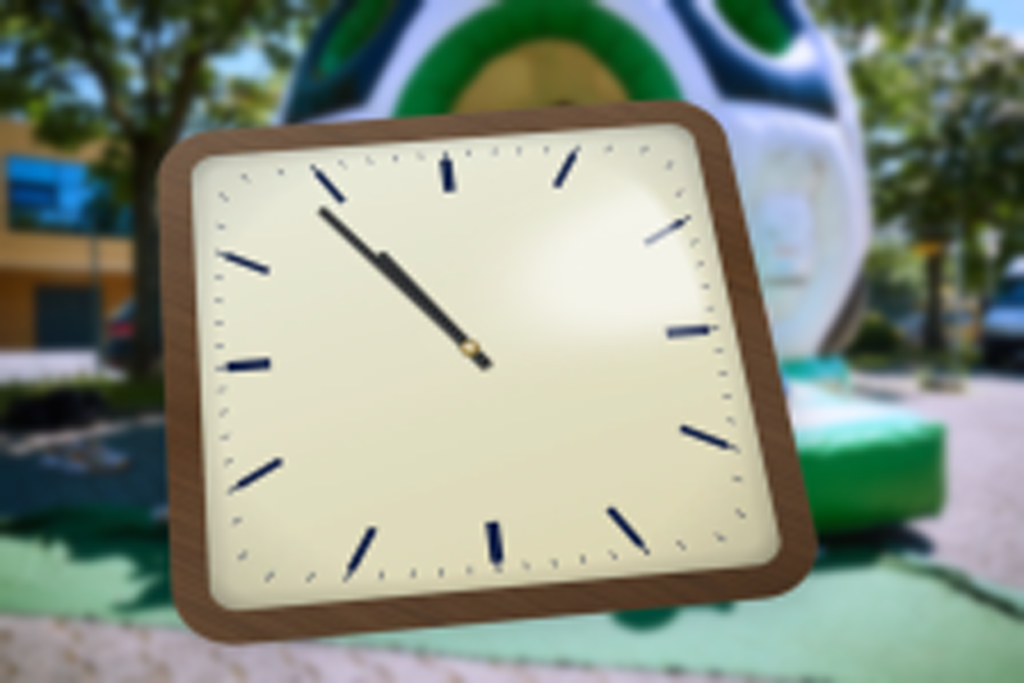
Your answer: 10 h 54 min
